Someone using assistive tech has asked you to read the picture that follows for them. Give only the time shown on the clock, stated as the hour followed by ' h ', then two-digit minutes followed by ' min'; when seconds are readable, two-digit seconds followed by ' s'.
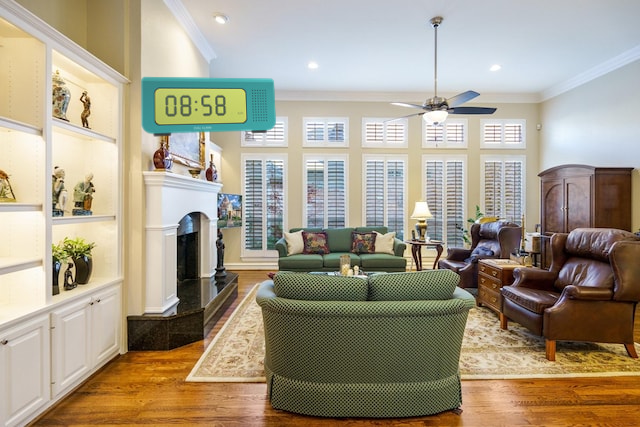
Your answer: 8 h 58 min
